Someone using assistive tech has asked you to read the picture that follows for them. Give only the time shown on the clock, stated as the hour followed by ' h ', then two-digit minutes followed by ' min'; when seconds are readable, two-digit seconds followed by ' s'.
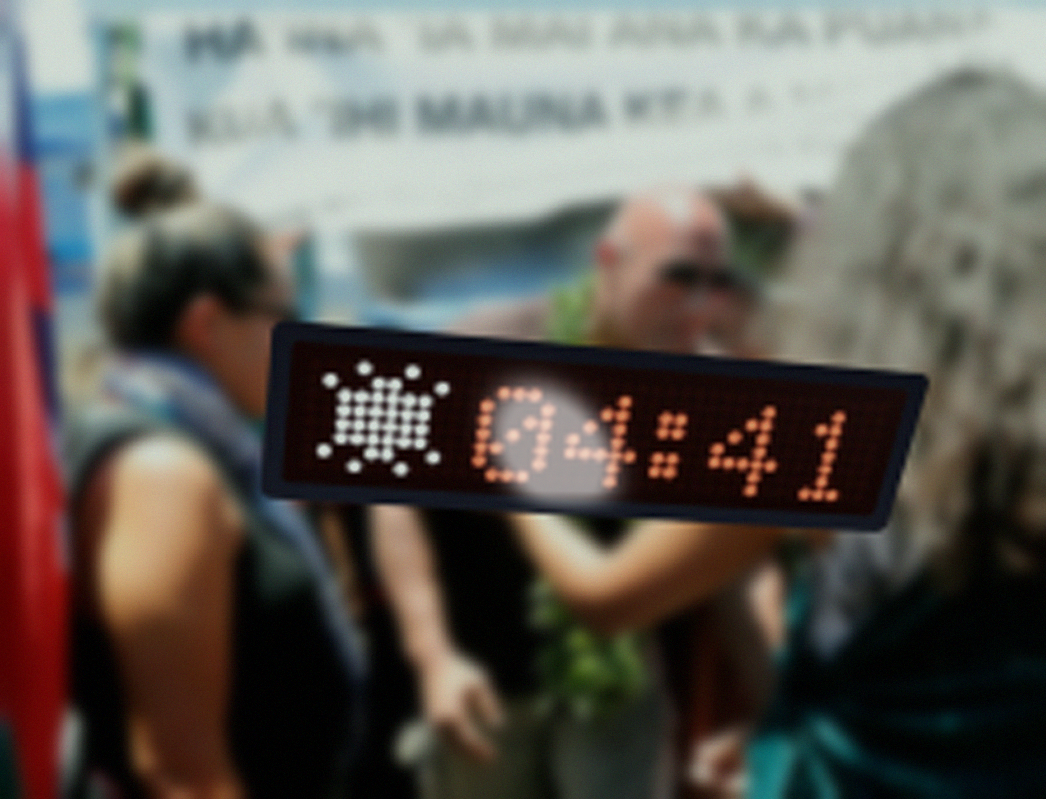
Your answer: 4 h 41 min
